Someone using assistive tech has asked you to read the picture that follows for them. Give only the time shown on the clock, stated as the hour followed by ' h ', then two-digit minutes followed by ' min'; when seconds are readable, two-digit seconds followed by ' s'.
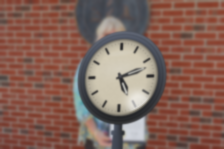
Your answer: 5 h 12 min
